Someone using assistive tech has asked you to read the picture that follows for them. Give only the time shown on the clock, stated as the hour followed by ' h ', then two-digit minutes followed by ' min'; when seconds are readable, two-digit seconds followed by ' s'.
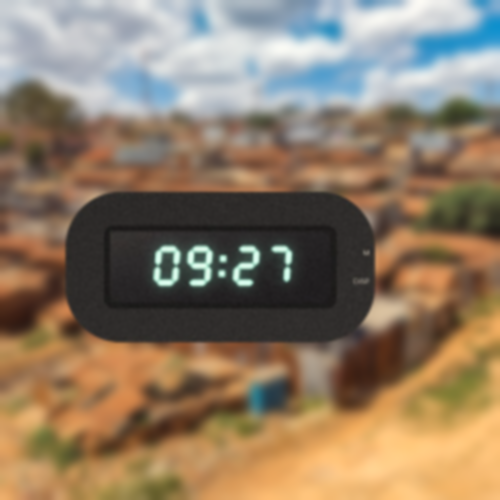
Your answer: 9 h 27 min
